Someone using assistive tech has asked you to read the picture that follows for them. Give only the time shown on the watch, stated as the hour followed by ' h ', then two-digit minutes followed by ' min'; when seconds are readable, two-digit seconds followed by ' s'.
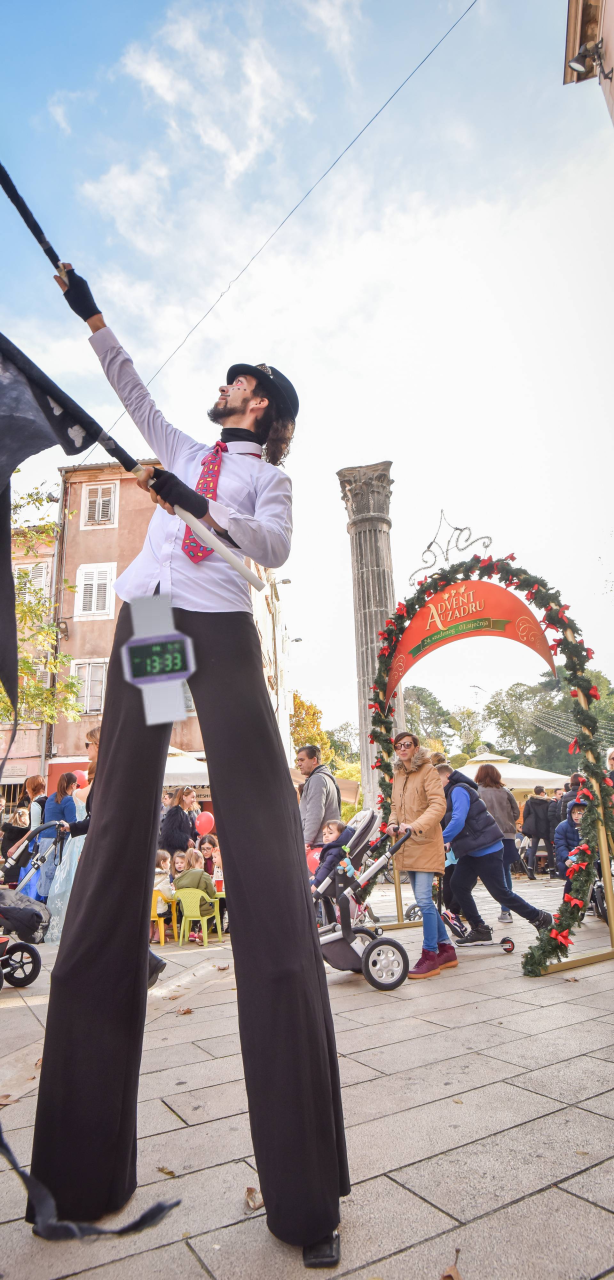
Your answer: 13 h 33 min
